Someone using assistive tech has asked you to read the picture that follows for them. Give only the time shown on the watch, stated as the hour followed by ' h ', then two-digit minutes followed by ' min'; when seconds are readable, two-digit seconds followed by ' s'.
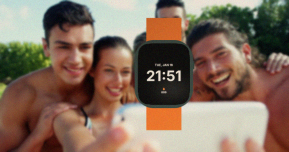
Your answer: 21 h 51 min
